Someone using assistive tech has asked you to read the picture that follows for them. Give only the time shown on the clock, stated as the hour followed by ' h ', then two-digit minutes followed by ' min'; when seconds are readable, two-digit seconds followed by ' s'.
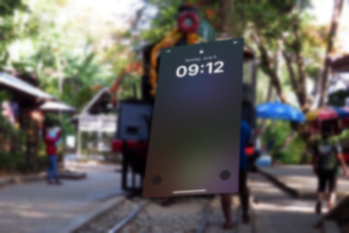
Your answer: 9 h 12 min
